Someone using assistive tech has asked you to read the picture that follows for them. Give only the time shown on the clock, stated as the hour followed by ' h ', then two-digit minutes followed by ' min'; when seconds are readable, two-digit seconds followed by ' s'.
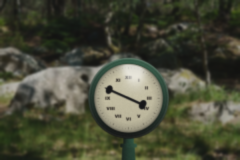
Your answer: 3 h 49 min
